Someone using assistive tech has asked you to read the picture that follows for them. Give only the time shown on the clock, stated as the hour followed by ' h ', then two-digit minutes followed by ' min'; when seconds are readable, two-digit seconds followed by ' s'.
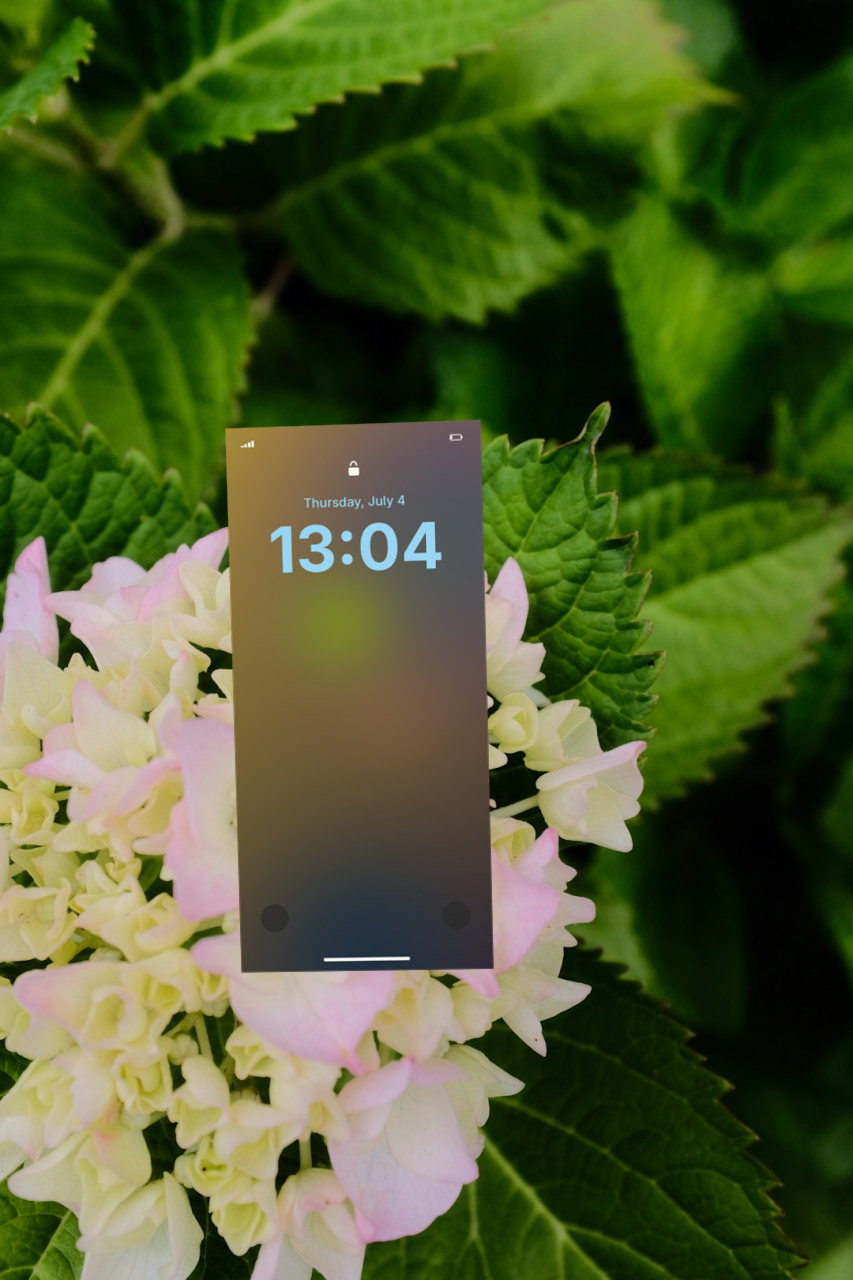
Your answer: 13 h 04 min
